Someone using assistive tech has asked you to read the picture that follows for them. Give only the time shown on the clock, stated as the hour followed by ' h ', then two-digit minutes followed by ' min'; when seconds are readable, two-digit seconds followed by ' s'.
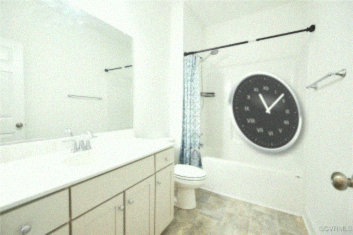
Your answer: 11 h 08 min
